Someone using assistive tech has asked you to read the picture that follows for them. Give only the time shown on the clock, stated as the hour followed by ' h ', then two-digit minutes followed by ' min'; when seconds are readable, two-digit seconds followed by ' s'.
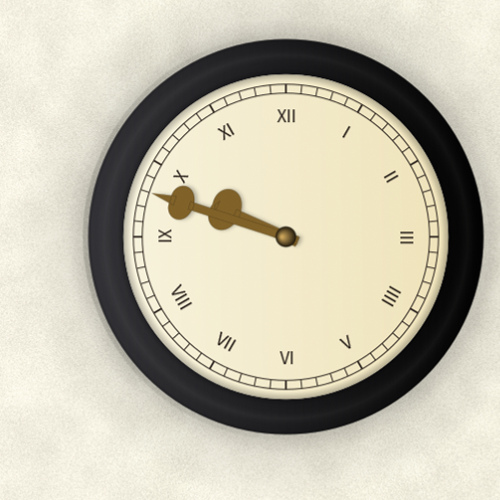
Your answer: 9 h 48 min
